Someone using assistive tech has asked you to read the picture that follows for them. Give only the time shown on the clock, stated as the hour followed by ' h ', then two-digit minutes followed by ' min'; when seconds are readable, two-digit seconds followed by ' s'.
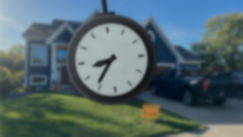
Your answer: 8 h 36 min
